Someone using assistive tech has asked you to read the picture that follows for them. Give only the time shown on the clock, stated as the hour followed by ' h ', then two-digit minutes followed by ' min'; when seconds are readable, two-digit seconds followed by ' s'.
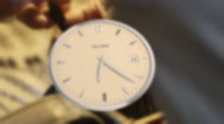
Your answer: 6 h 22 min
